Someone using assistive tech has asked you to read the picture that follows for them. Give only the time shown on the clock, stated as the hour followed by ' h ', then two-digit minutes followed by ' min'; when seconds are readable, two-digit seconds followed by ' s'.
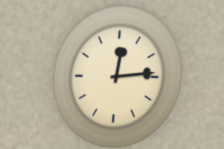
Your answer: 12 h 14 min
